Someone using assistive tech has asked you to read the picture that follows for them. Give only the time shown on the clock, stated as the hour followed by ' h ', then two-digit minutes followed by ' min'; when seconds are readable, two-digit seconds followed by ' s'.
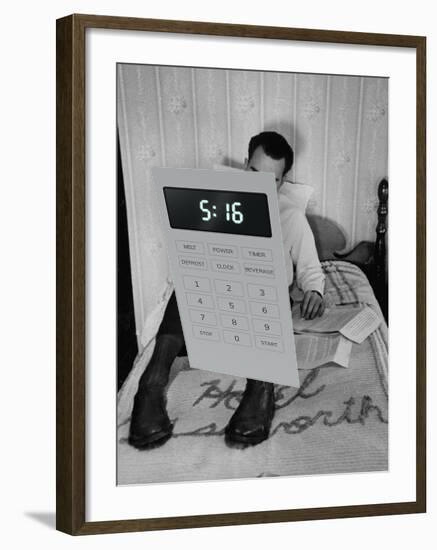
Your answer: 5 h 16 min
